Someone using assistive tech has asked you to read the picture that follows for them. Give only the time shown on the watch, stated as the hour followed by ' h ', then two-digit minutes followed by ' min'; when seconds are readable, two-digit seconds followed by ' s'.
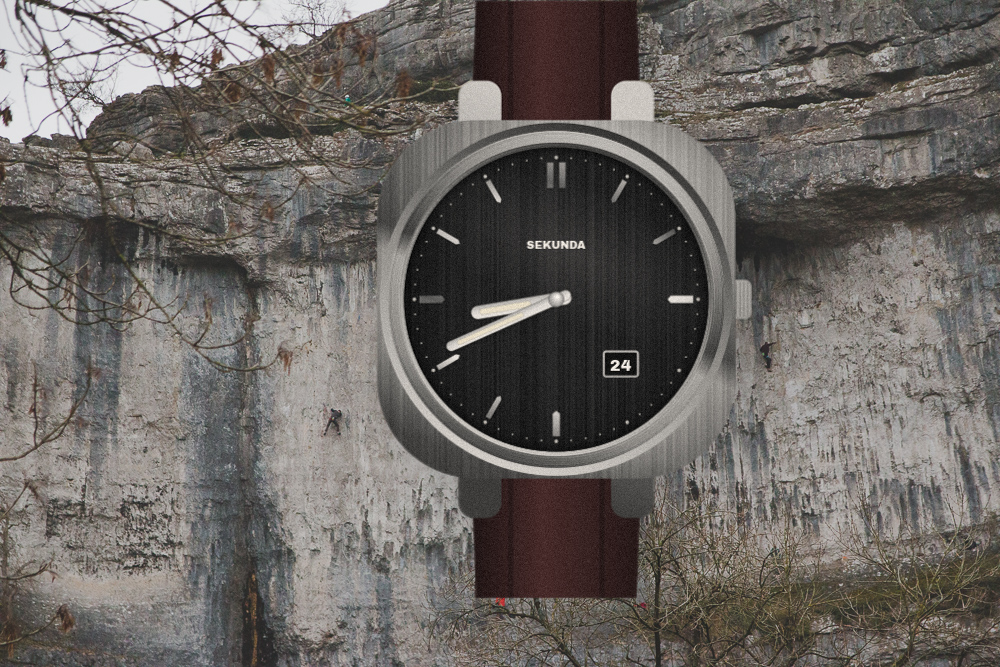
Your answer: 8 h 41 min
